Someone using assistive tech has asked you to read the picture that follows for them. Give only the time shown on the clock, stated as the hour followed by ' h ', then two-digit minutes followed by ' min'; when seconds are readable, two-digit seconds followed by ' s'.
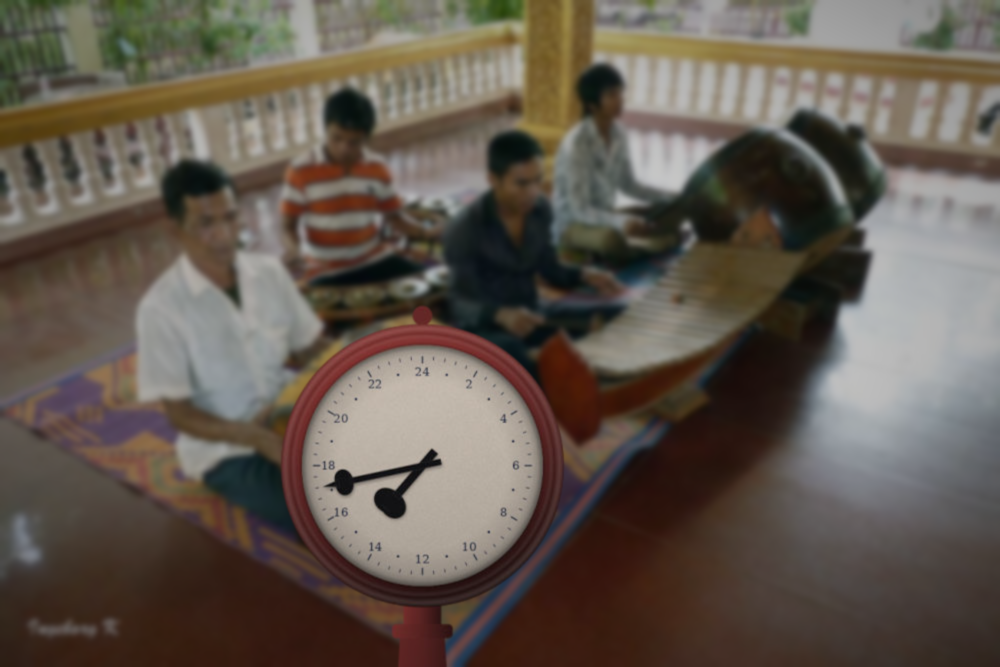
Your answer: 14 h 43 min
